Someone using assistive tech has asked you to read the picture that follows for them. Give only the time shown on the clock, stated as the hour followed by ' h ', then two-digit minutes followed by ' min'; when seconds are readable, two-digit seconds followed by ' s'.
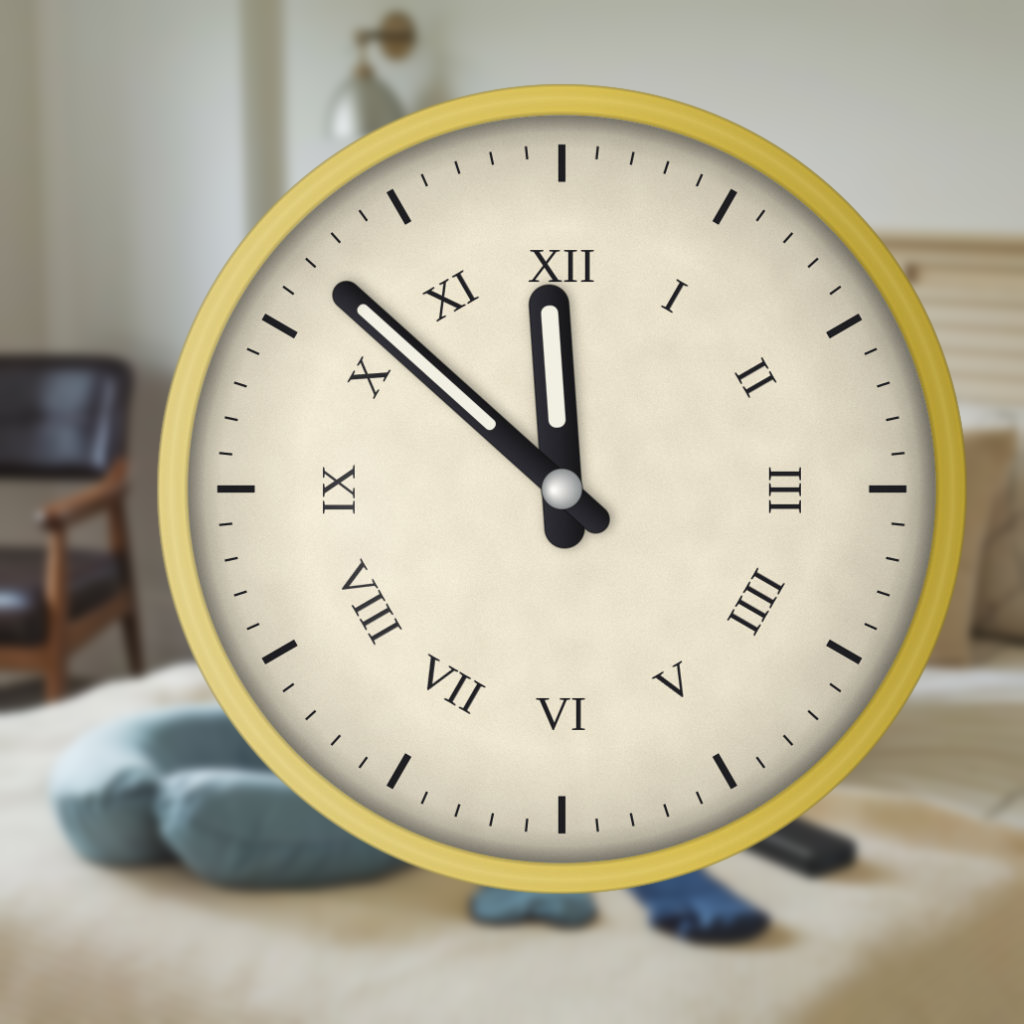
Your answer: 11 h 52 min
